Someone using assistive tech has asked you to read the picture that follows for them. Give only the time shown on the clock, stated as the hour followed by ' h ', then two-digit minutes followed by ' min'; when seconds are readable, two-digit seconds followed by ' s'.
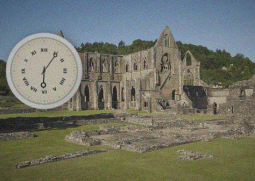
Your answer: 6 h 06 min
